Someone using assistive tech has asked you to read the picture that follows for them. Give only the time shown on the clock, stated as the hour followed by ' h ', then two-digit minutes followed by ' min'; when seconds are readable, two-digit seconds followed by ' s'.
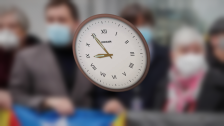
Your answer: 8 h 55 min
